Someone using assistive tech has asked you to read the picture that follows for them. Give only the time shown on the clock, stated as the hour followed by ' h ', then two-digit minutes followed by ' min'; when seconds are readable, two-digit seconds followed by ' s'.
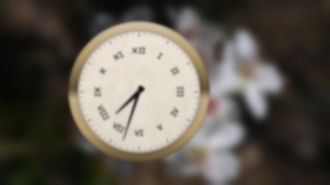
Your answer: 7 h 33 min
